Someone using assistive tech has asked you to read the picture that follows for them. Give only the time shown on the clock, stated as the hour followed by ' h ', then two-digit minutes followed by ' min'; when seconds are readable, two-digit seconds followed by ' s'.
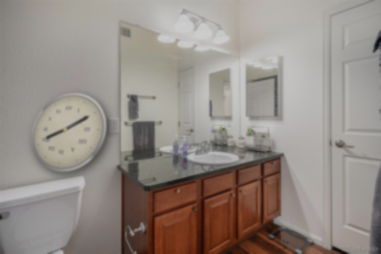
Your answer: 8 h 10 min
